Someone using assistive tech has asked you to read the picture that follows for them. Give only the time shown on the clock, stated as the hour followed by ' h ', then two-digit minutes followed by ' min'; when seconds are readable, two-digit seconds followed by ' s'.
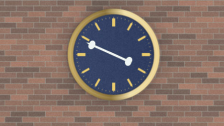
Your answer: 3 h 49 min
